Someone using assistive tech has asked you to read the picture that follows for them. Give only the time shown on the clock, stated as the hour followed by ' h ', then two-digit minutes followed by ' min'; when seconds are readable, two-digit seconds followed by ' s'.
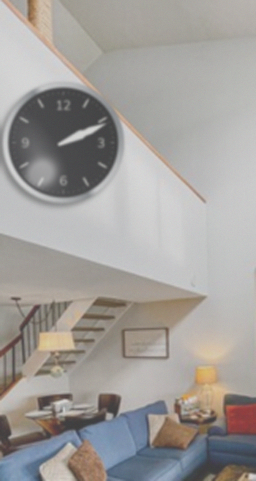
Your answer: 2 h 11 min
